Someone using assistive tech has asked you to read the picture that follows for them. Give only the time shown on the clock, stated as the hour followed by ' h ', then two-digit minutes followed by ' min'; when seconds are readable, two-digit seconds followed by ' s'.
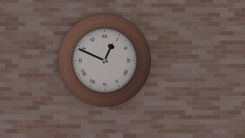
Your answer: 12 h 49 min
